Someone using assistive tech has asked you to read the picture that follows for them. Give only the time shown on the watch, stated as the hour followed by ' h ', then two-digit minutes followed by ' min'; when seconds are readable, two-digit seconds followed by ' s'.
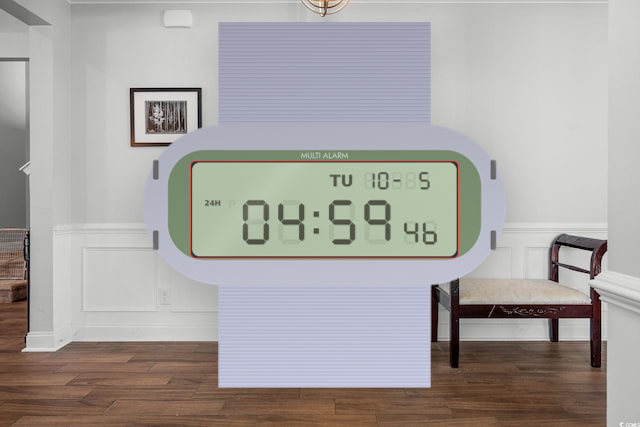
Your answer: 4 h 59 min 46 s
